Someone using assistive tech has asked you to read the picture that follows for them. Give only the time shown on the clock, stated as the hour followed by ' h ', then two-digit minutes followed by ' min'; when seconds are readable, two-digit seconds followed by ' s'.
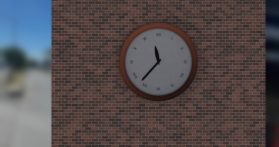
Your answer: 11 h 37 min
